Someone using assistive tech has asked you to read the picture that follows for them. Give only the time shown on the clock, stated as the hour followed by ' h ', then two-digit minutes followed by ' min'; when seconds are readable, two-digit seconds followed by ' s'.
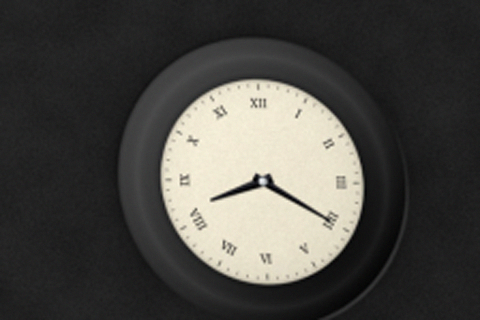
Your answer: 8 h 20 min
